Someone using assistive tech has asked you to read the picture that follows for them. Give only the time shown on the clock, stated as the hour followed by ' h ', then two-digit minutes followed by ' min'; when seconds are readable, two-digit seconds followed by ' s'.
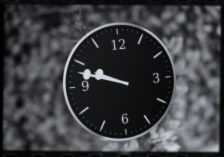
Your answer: 9 h 48 min
